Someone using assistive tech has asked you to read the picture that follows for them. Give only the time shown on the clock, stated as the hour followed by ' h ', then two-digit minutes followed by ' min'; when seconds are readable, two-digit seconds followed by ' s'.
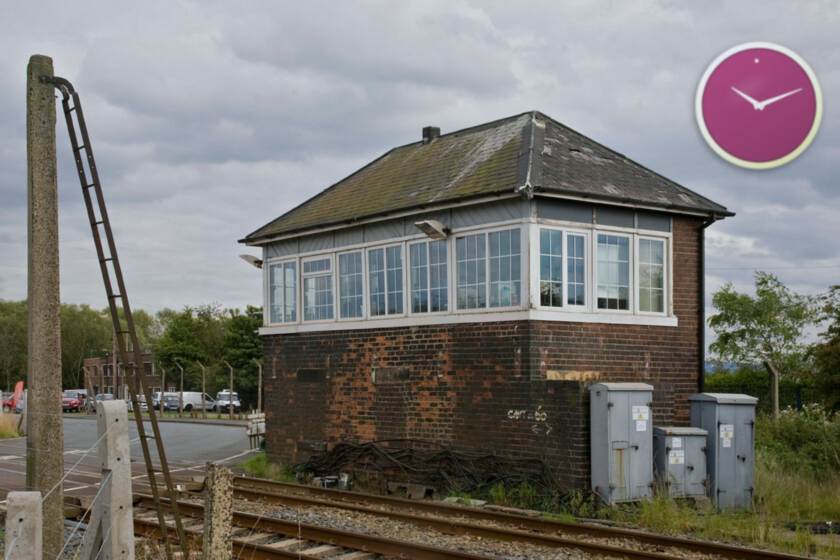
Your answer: 10 h 12 min
